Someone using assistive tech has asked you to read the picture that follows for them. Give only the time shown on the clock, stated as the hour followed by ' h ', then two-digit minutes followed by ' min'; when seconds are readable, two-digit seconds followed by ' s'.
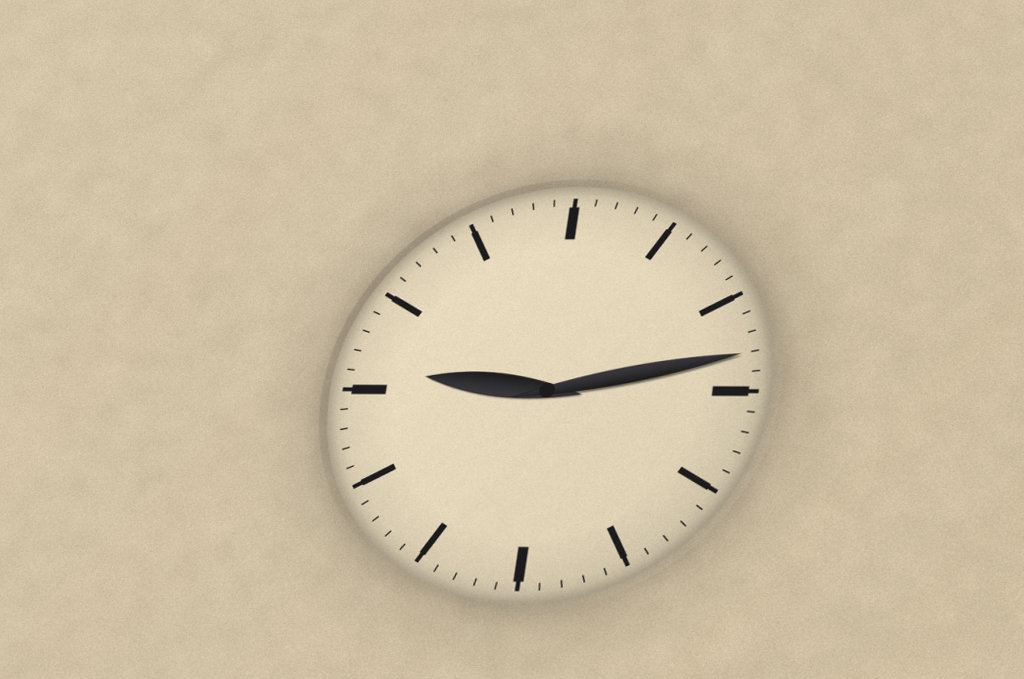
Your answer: 9 h 13 min
